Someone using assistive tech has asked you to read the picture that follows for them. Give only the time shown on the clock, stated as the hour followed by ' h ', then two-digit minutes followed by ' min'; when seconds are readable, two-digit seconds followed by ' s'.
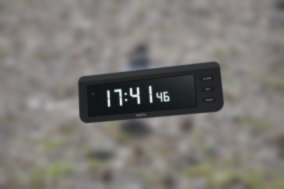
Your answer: 17 h 41 min 46 s
